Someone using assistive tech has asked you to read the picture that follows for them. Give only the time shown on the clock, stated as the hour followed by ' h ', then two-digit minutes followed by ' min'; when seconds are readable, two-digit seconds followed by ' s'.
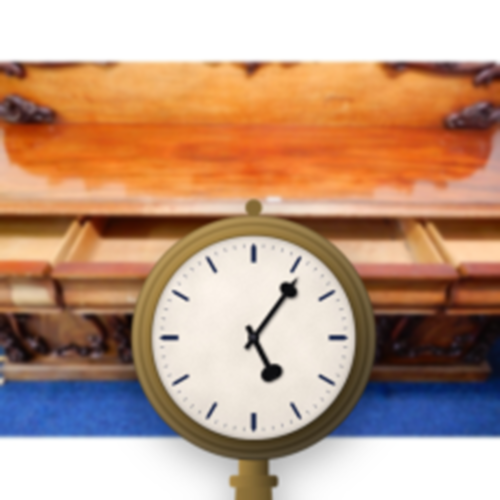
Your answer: 5 h 06 min
